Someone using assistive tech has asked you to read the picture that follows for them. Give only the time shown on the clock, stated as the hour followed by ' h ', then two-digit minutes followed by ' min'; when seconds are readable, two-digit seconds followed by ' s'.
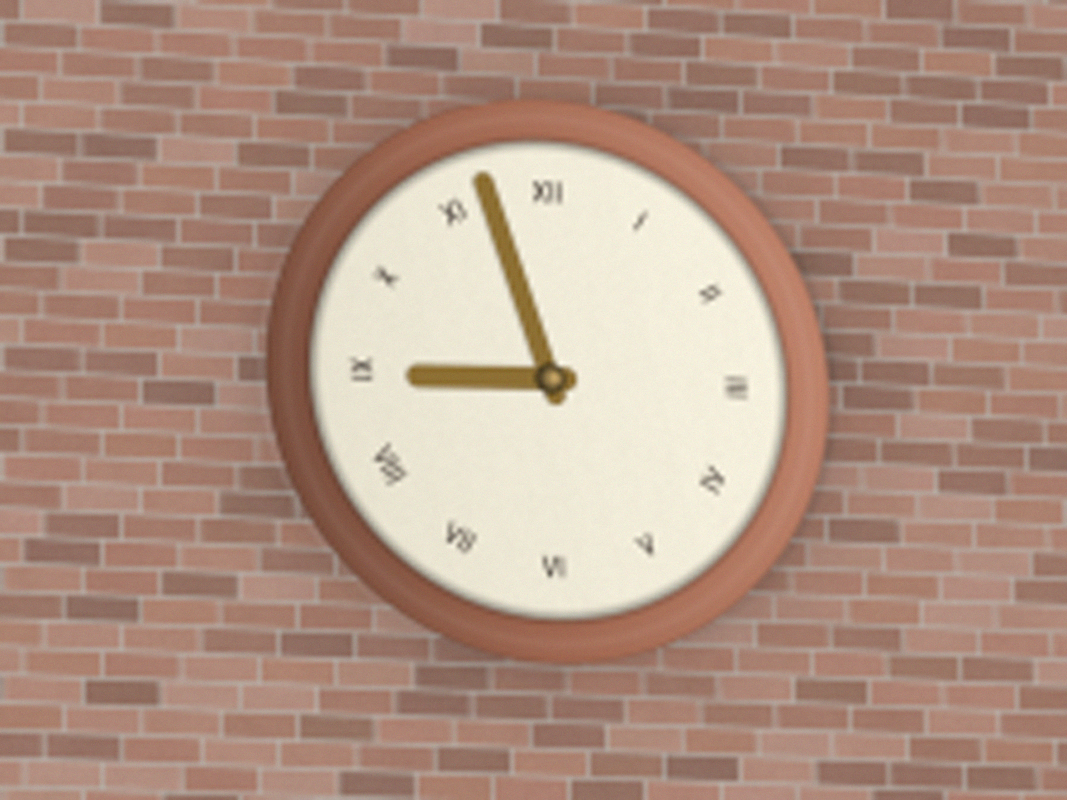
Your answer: 8 h 57 min
